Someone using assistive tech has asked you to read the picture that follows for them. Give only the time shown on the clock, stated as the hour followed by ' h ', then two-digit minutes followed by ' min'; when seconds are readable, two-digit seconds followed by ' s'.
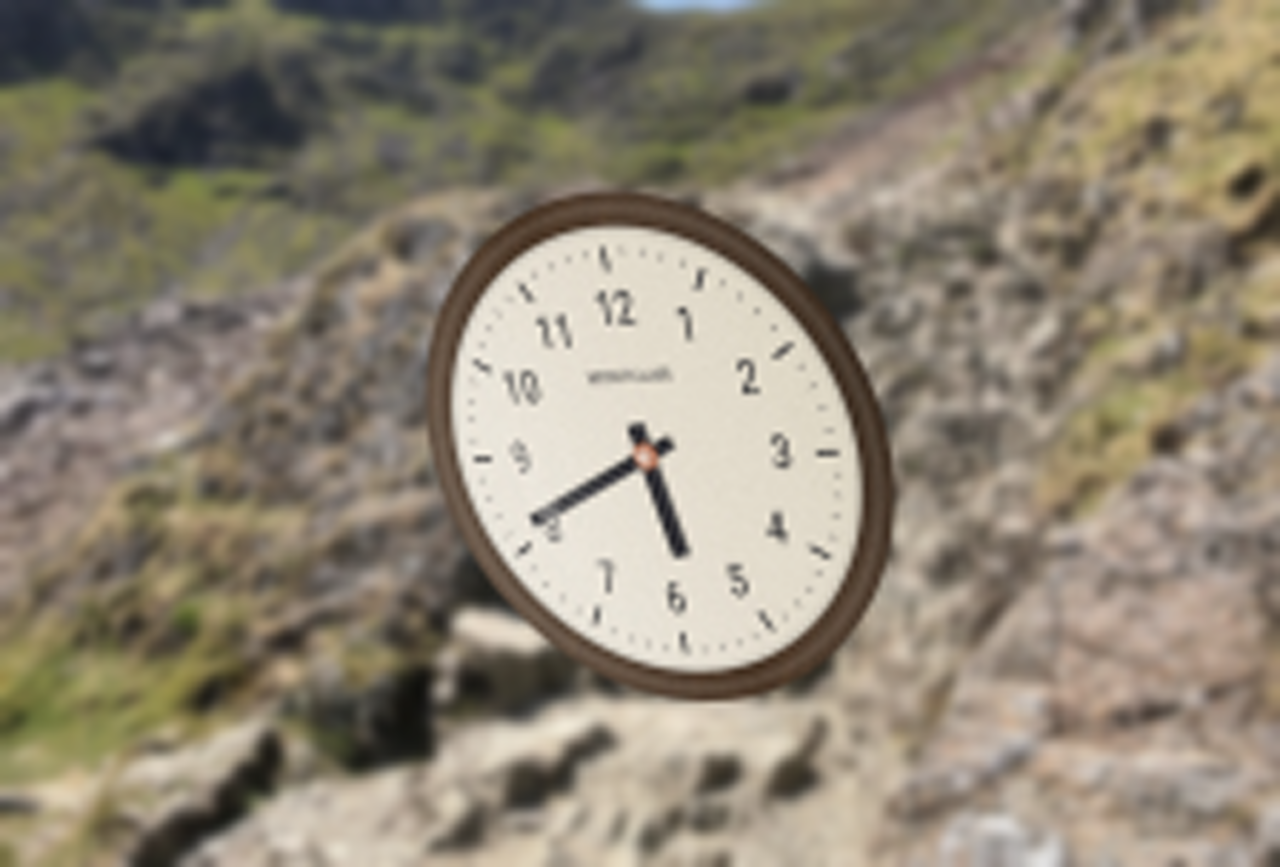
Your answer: 5 h 41 min
